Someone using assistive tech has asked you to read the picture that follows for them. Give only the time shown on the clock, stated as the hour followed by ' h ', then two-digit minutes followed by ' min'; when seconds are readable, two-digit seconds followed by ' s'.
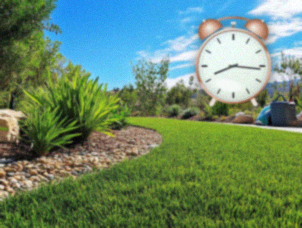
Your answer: 8 h 16 min
